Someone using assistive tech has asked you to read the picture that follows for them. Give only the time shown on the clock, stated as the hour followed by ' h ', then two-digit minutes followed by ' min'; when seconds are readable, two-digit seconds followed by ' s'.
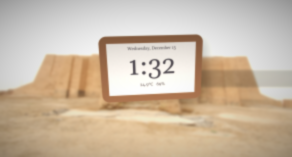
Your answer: 1 h 32 min
